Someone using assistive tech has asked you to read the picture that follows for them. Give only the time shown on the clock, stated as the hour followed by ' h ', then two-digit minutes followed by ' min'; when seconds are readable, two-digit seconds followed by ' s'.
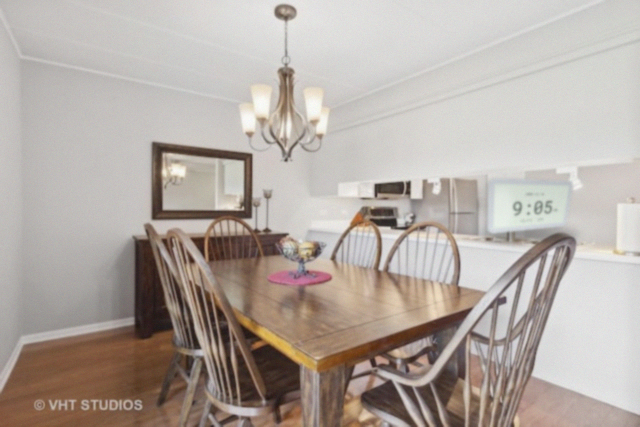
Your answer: 9 h 05 min
